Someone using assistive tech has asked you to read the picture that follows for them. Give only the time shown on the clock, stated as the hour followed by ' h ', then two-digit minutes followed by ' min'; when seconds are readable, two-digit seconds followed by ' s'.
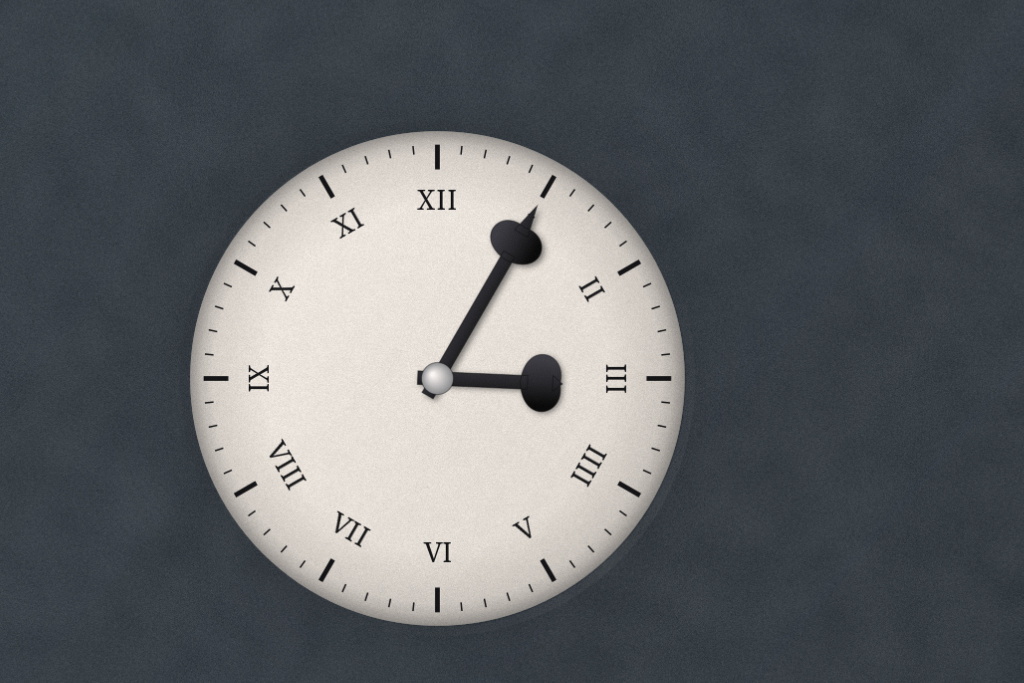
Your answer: 3 h 05 min
